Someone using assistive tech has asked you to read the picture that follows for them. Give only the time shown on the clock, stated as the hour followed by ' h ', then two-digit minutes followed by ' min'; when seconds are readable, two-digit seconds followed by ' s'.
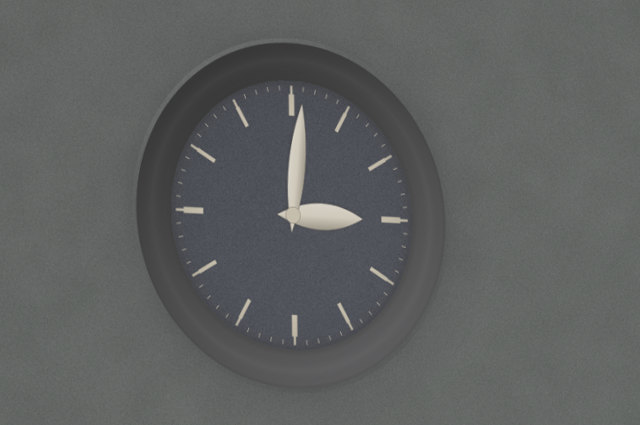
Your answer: 3 h 01 min
